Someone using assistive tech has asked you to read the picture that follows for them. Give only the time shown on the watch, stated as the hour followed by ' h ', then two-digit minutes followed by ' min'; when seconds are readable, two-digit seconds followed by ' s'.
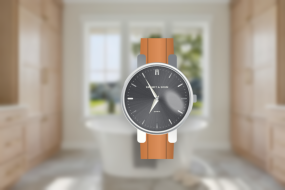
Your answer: 6 h 55 min
